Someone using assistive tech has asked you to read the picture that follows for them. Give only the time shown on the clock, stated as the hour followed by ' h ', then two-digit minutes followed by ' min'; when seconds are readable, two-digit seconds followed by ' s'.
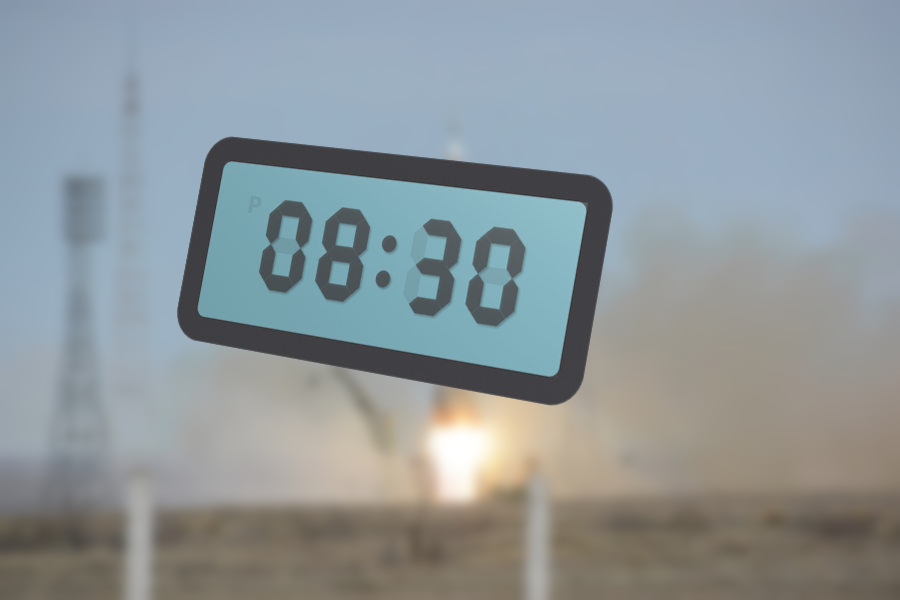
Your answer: 8 h 30 min
